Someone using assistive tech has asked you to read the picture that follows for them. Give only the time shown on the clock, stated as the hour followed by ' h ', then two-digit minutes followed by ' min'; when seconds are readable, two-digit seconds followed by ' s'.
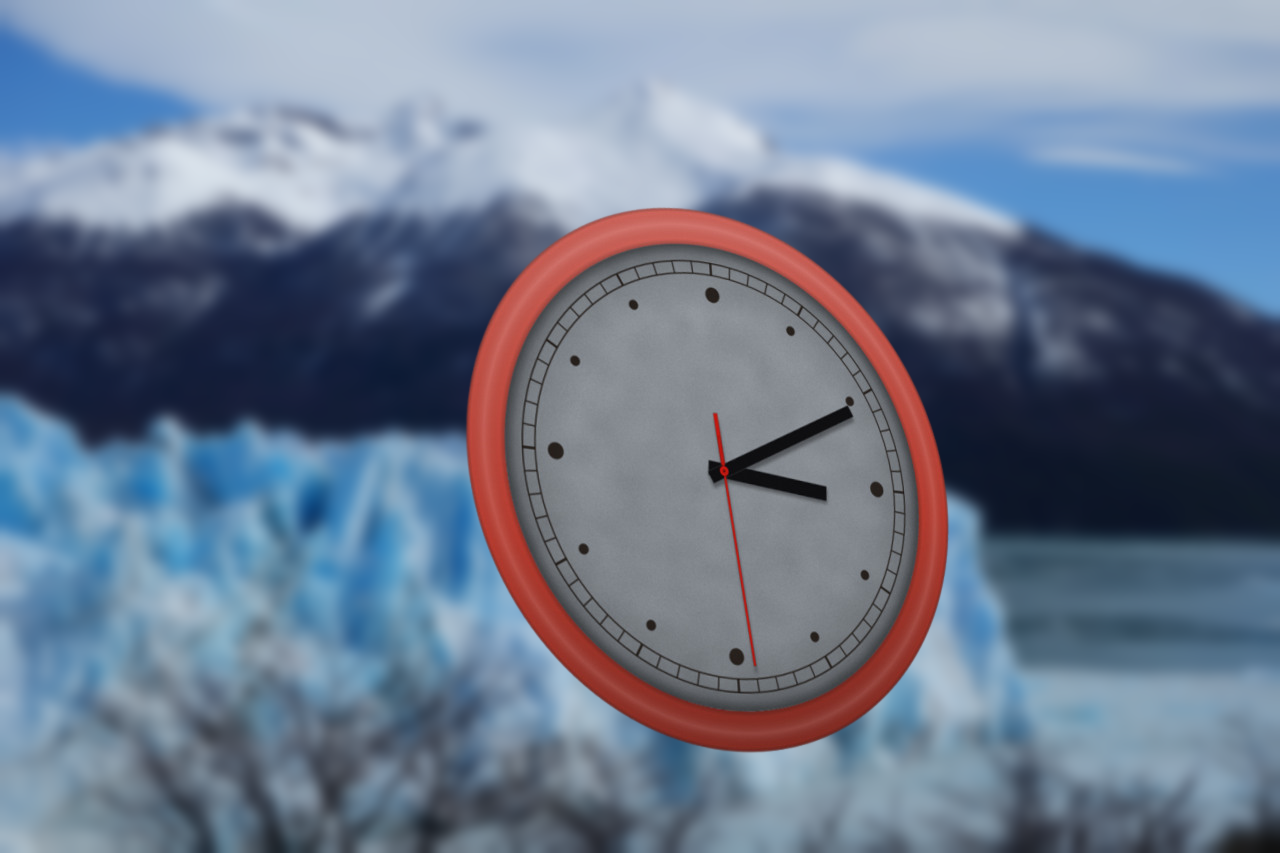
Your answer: 3 h 10 min 29 s
